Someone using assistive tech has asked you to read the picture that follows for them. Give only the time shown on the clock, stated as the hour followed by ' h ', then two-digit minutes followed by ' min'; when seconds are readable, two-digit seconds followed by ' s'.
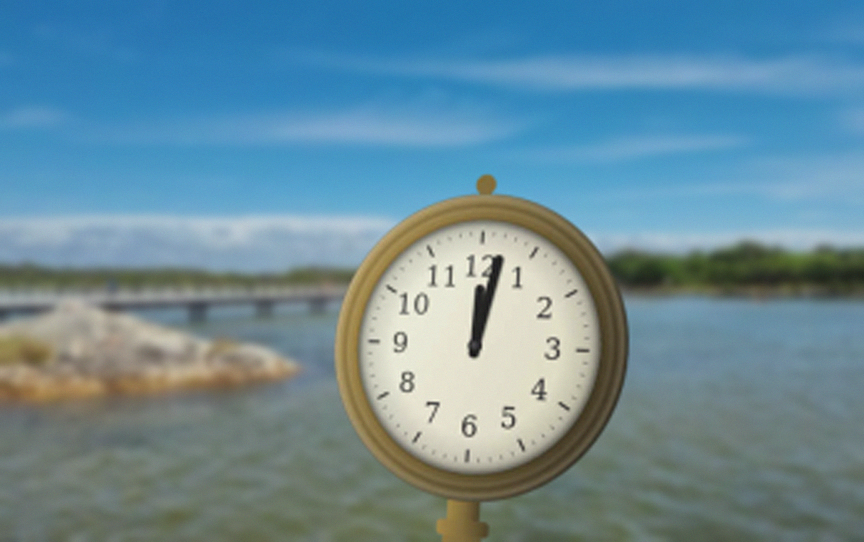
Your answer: 12 h 02 min
